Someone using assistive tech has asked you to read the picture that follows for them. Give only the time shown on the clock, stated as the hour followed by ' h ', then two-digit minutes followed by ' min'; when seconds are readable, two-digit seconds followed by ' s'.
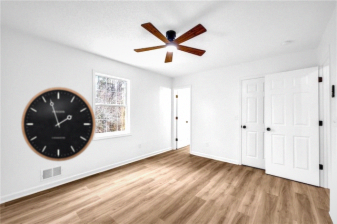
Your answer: 1 h 57 min
